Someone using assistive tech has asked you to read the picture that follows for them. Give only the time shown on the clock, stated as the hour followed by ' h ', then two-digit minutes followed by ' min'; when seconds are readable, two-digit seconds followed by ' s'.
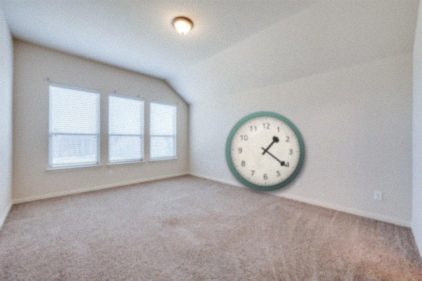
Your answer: 1 h 21 min
